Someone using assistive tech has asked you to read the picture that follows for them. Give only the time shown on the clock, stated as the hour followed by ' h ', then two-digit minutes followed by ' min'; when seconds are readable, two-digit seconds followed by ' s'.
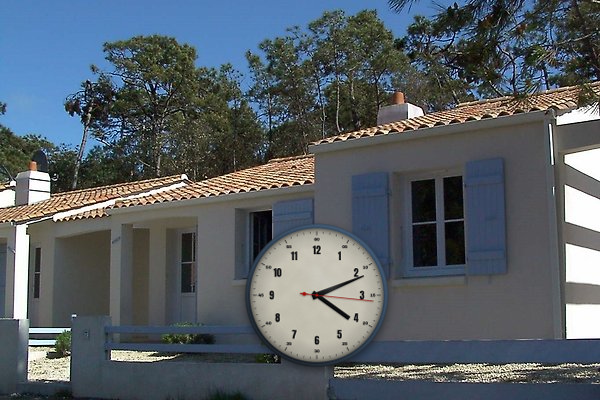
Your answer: 4 h 11 min 16 s
